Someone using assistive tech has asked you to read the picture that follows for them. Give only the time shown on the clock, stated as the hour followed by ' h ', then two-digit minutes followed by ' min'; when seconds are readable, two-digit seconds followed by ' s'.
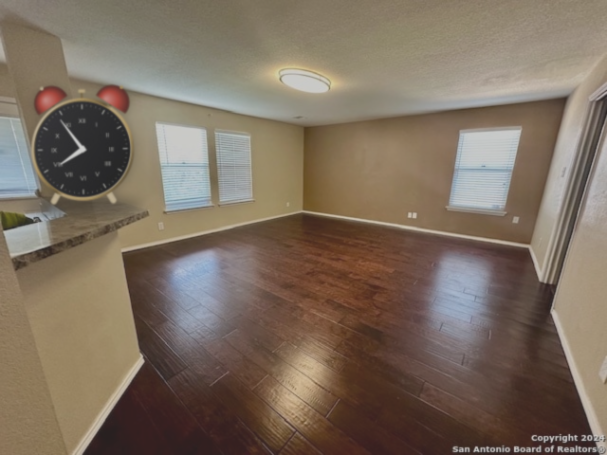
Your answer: 7 h 54 min
